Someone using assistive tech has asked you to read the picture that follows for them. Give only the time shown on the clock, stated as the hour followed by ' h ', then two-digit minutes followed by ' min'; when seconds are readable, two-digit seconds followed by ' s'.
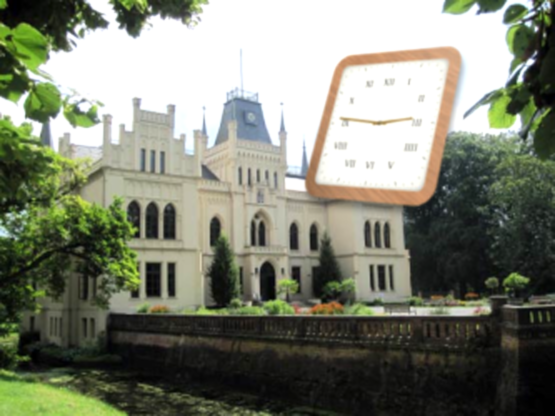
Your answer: 2 h 46 min
